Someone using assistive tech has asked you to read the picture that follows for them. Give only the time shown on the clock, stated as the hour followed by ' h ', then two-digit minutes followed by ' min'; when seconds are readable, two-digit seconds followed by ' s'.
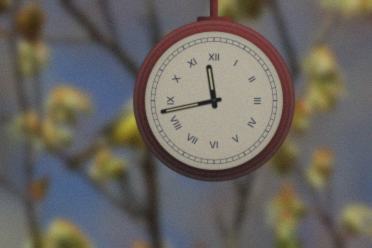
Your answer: 11 h 43 min
